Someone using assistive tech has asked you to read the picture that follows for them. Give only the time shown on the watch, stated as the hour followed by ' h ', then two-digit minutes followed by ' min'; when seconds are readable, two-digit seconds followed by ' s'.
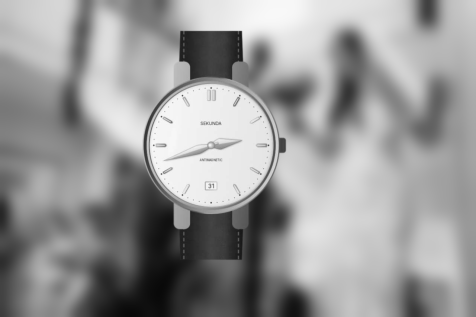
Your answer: 2 h 42 min
